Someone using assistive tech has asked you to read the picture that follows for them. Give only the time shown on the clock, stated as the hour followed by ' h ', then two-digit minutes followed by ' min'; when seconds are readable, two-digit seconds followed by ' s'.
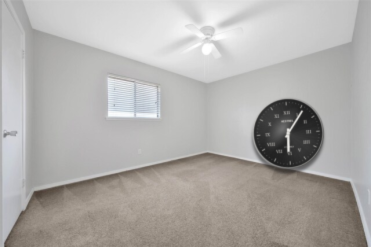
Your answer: 6 h 06 min
